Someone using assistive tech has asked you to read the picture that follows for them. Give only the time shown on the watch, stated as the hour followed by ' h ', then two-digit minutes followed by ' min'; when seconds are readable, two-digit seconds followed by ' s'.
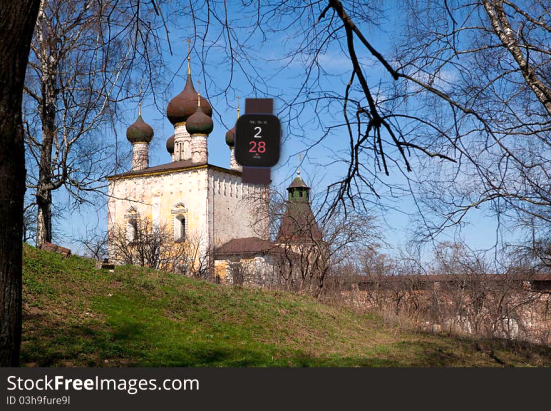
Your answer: 2 h 28 min
